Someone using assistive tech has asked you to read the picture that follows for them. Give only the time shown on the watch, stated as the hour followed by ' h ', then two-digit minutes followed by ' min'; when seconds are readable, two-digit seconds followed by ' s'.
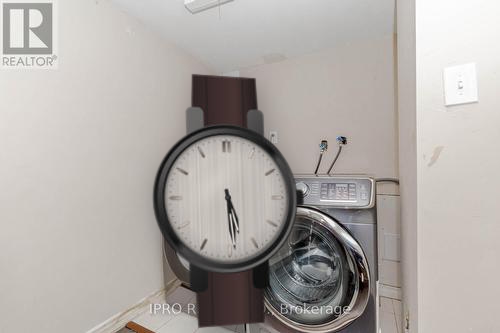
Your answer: 5 h 29 min
